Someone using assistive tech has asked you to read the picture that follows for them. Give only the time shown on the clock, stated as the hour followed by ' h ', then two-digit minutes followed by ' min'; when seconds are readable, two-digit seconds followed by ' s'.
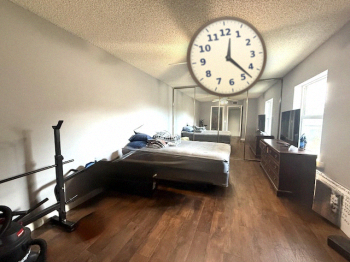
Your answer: 12 h 23 min
